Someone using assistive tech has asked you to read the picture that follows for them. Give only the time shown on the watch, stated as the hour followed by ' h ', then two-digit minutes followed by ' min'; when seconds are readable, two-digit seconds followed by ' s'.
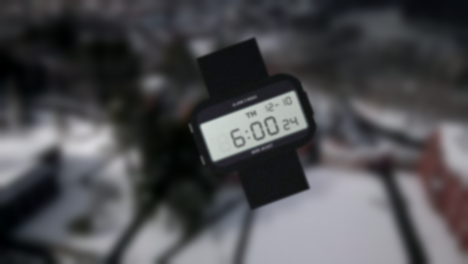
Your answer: 6 h 00 min
